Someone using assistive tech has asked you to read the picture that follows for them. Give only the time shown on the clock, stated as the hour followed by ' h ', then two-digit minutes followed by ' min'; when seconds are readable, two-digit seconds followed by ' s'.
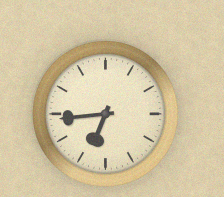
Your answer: 6 h 44 min
